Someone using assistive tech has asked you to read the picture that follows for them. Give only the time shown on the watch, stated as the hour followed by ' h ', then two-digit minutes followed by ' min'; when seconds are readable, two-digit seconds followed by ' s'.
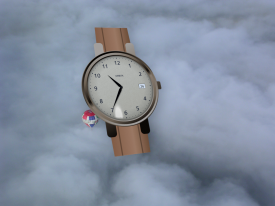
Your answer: 10 h 35 min
